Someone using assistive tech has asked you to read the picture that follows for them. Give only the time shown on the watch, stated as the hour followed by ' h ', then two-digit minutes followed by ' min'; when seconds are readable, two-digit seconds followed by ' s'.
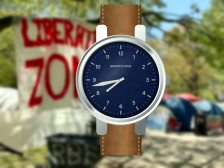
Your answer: 7 h 43 min
